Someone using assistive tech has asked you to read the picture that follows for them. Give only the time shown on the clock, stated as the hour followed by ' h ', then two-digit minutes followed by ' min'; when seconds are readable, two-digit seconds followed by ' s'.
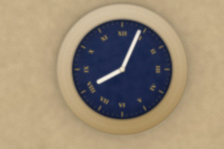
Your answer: 8 h 04 min
